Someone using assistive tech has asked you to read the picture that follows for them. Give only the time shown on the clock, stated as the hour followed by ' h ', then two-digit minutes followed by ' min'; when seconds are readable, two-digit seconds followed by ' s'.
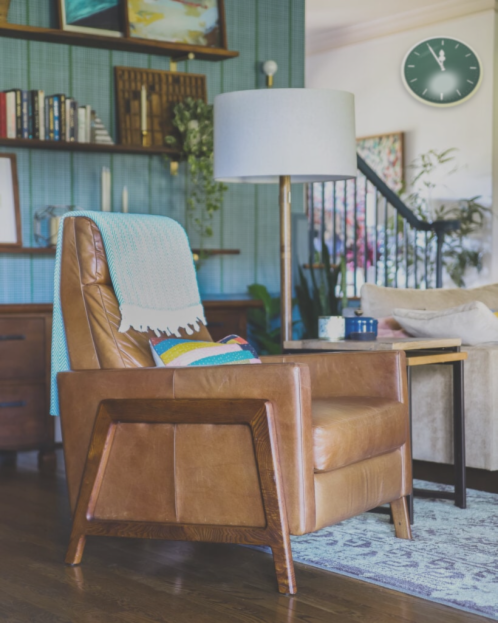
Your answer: 11 h 55 min
